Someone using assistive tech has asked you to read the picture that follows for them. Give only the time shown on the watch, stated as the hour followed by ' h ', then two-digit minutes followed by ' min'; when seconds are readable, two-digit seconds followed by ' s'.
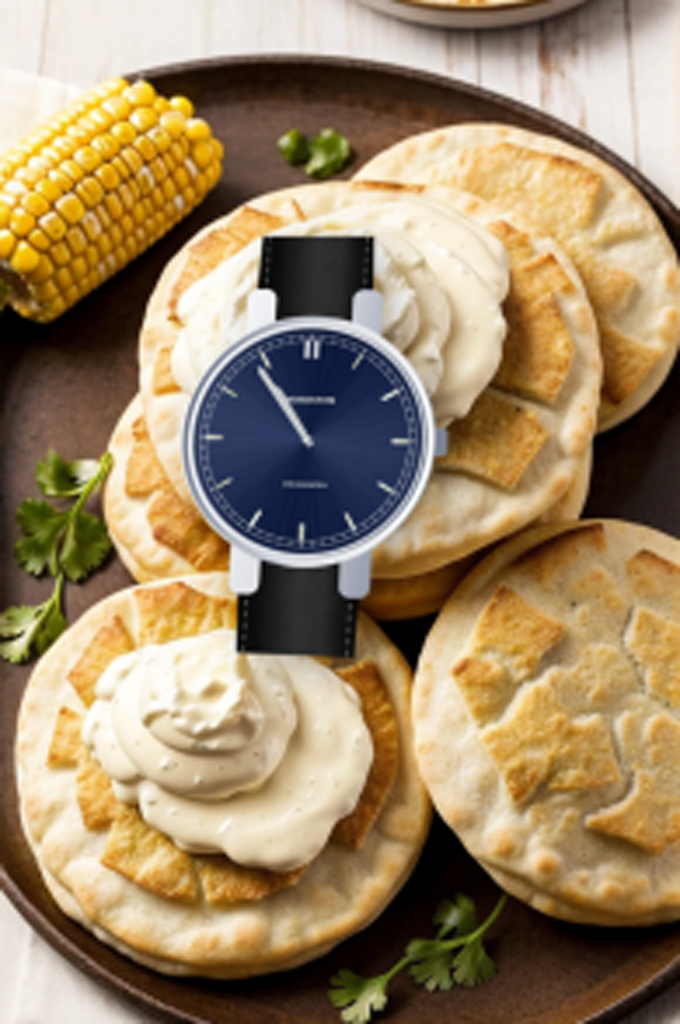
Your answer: 10 h 54 min
